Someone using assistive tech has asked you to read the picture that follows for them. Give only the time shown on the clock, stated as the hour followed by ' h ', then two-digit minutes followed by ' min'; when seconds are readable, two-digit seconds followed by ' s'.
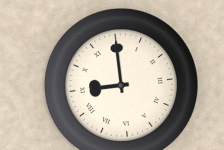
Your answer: 9 h 00 min
